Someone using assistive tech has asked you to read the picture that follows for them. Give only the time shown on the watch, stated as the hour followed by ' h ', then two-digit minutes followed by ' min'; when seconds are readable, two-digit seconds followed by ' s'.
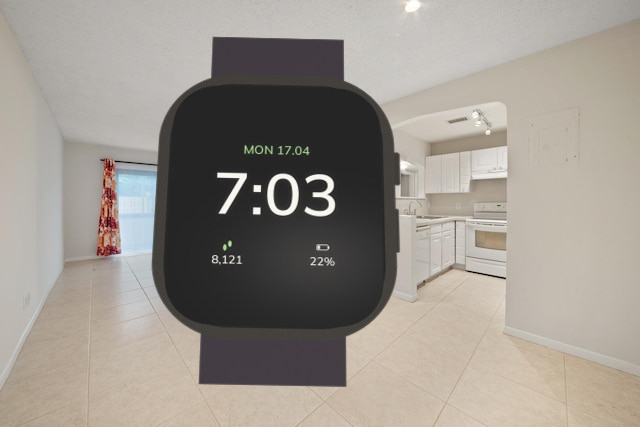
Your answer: 7 h 03 min
